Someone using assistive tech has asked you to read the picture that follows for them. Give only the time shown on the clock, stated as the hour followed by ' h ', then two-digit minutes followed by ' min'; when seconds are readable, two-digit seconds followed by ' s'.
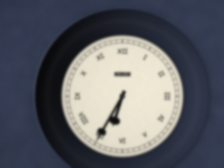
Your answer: 6 h 35 min
